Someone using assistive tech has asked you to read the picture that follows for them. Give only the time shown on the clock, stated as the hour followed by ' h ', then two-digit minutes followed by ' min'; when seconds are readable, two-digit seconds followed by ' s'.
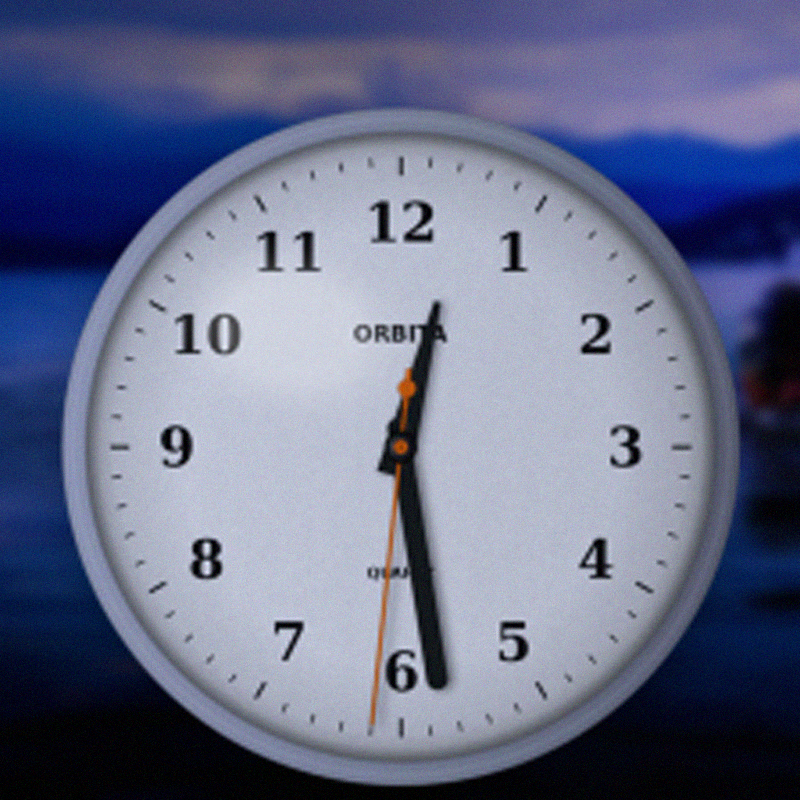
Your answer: 12 h 28 min 31 s
